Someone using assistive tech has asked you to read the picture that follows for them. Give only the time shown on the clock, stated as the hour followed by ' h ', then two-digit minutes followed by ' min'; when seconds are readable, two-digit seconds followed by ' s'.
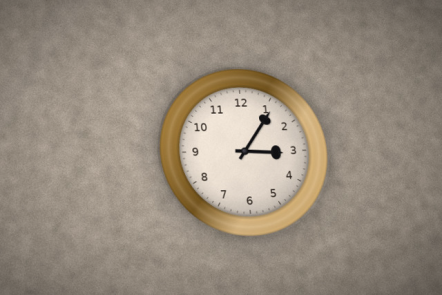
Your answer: 3 h 06 min
